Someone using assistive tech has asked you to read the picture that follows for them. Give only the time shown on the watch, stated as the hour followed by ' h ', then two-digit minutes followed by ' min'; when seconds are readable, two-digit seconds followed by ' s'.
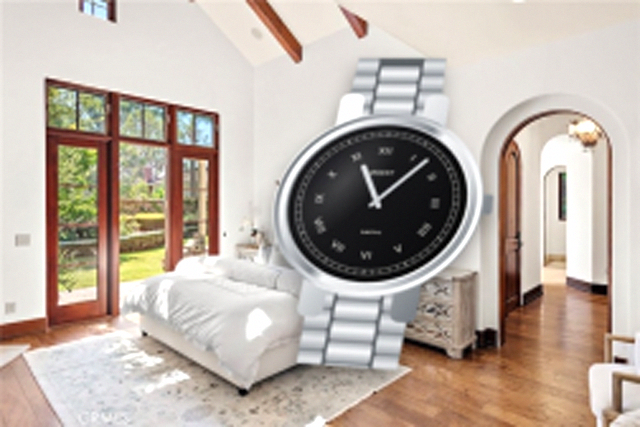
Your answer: 11 h 07 min
